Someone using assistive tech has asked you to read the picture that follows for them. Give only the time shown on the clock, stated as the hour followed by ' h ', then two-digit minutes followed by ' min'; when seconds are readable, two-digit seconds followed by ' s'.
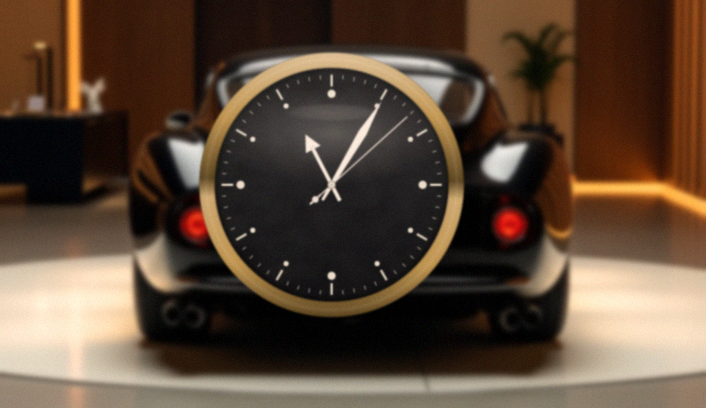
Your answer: 11 h 05 min 08 s
